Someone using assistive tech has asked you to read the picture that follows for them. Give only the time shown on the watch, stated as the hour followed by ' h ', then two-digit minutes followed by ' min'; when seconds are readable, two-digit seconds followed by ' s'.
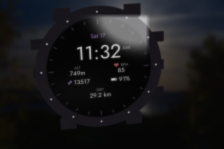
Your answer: 11 h 32 min
